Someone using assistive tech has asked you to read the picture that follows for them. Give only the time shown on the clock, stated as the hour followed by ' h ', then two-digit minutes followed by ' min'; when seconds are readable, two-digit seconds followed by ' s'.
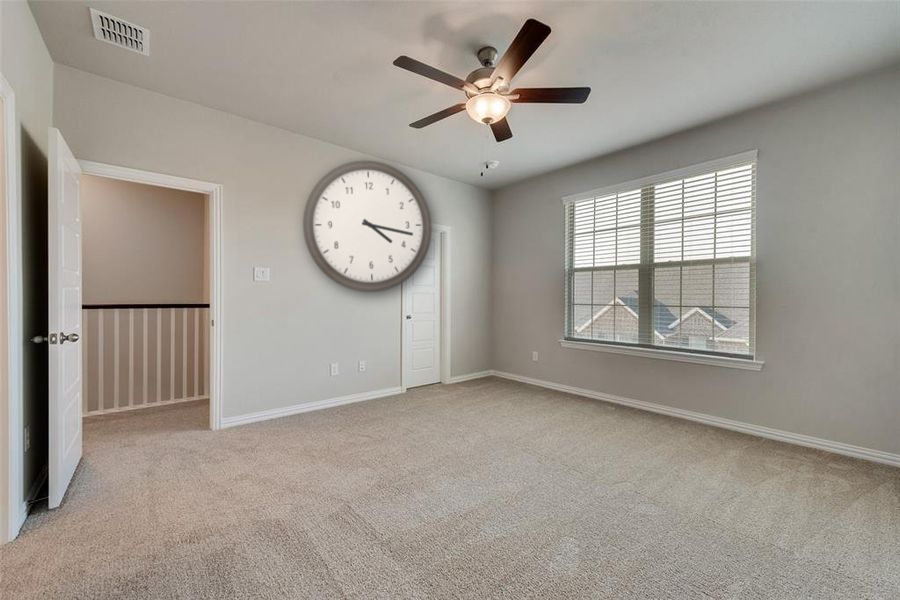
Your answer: 4 h 17 min
